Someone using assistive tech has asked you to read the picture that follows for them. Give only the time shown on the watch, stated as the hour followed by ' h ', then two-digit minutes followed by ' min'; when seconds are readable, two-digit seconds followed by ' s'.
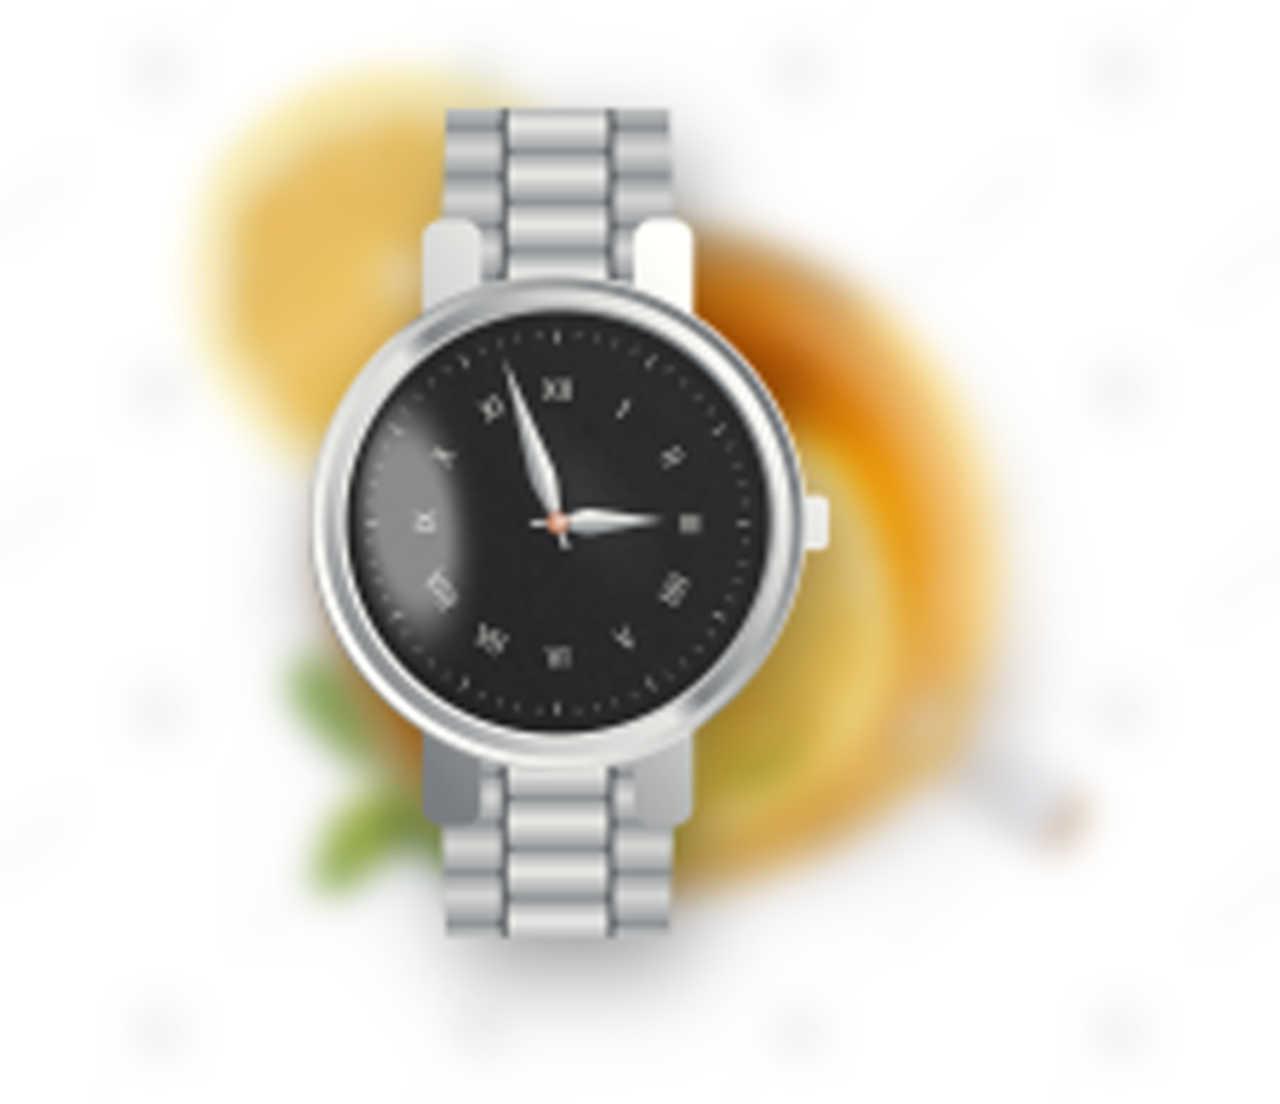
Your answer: 2 h 57 min
